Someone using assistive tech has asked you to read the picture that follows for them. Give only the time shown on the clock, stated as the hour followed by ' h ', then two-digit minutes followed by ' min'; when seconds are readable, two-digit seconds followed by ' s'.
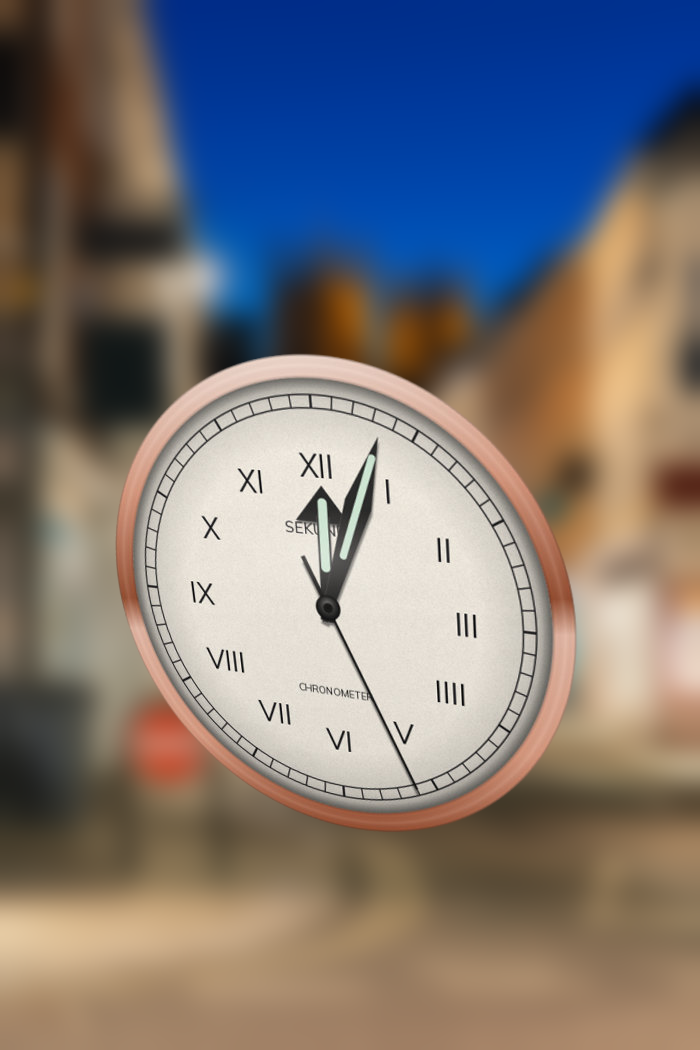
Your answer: 12 h 03 min 26 s
